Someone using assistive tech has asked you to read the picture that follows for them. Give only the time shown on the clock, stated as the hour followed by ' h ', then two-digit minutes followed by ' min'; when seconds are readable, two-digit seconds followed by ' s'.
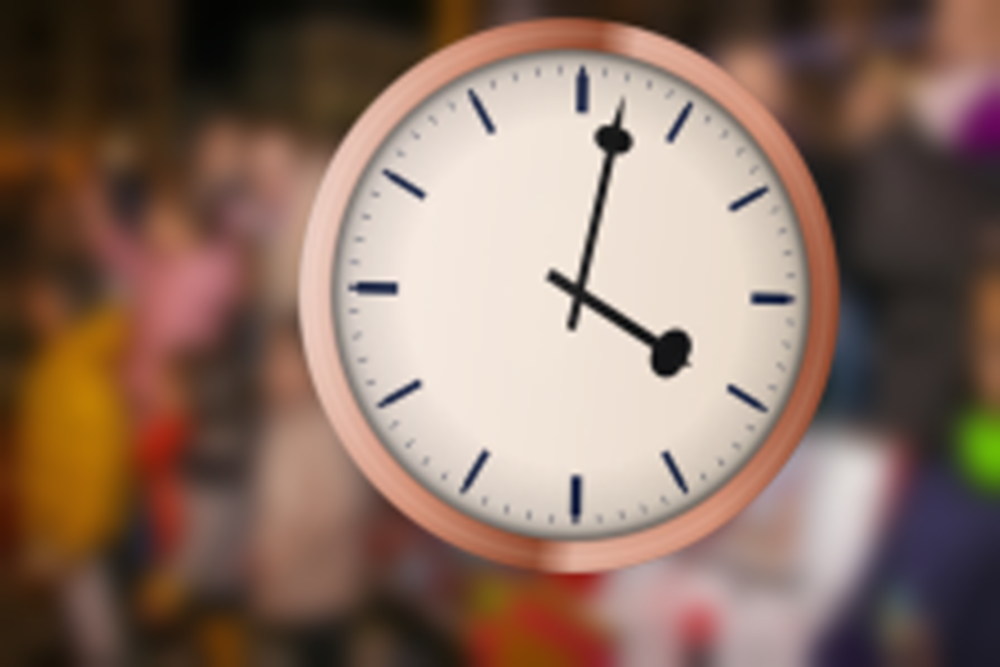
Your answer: 4 h 02 min
